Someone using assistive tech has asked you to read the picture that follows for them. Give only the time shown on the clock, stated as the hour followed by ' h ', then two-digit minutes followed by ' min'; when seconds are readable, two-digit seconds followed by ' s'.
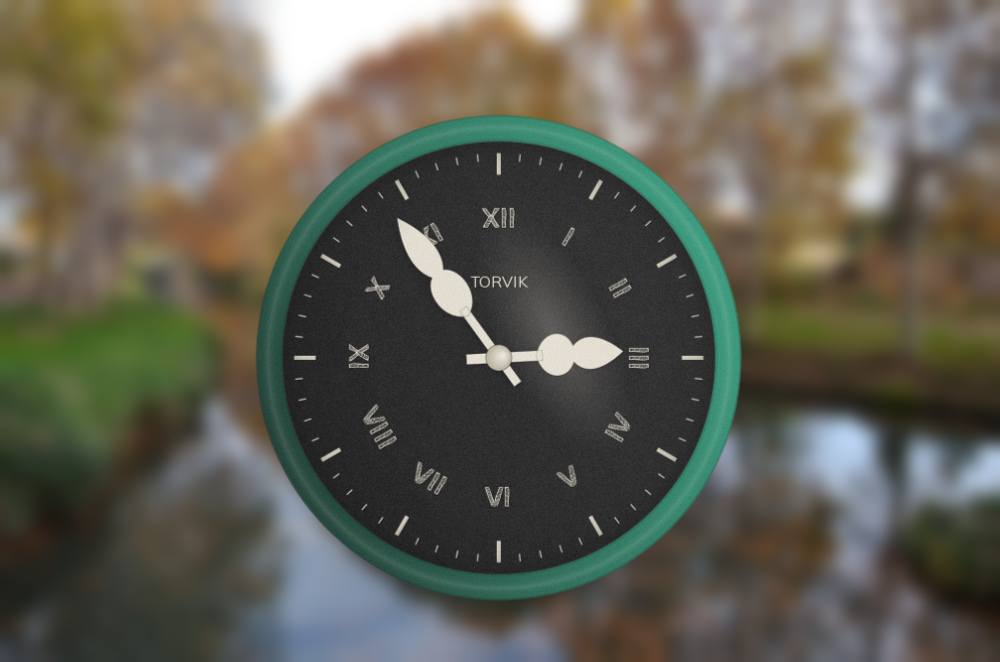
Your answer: 2 h 54 min
